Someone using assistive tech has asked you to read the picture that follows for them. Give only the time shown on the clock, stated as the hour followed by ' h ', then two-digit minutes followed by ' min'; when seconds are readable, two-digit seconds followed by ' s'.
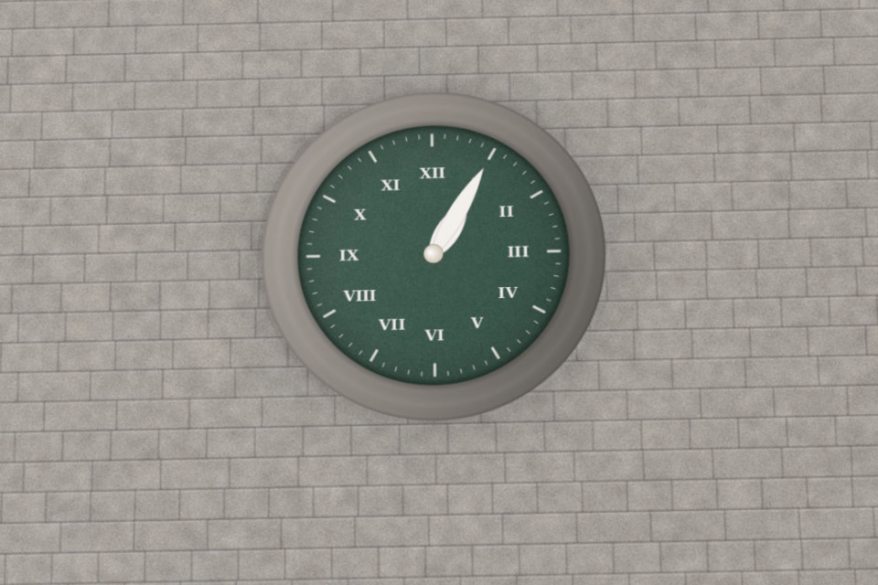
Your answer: 1 h 05 min
